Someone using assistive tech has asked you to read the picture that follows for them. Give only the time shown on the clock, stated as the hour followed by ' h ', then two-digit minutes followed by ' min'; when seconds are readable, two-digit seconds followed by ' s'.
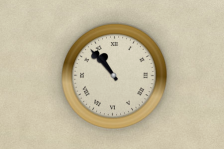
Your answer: 10 h 53 min
